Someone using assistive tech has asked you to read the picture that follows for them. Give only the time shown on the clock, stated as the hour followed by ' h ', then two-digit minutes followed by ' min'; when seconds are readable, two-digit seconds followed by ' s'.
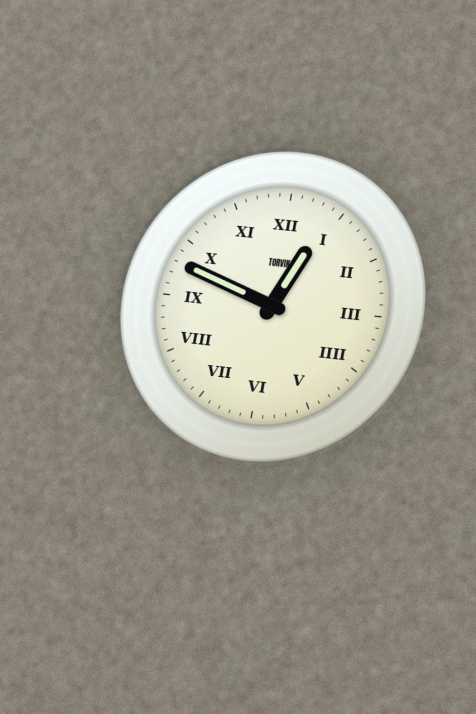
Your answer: 12 h 48 min
